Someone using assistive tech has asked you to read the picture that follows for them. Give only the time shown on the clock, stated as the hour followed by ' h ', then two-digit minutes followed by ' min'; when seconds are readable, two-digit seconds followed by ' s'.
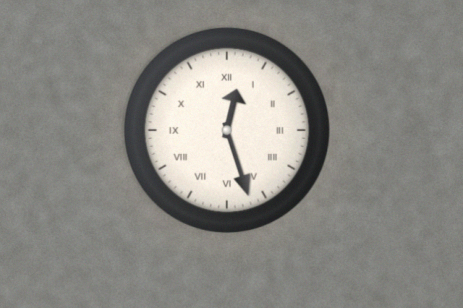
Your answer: 12 h 27 min
